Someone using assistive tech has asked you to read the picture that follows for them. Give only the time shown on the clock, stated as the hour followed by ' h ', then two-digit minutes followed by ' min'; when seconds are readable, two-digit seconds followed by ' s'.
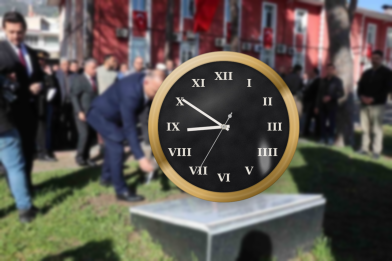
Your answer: 8 h 50 min 35 s
